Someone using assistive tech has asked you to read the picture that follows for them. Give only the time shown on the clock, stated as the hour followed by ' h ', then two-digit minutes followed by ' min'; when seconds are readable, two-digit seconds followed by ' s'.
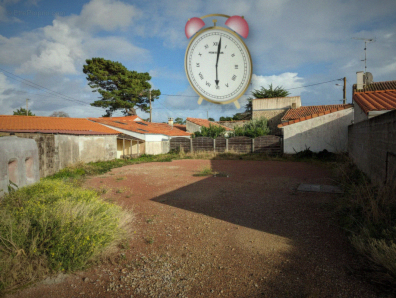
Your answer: 6 h 02 min
